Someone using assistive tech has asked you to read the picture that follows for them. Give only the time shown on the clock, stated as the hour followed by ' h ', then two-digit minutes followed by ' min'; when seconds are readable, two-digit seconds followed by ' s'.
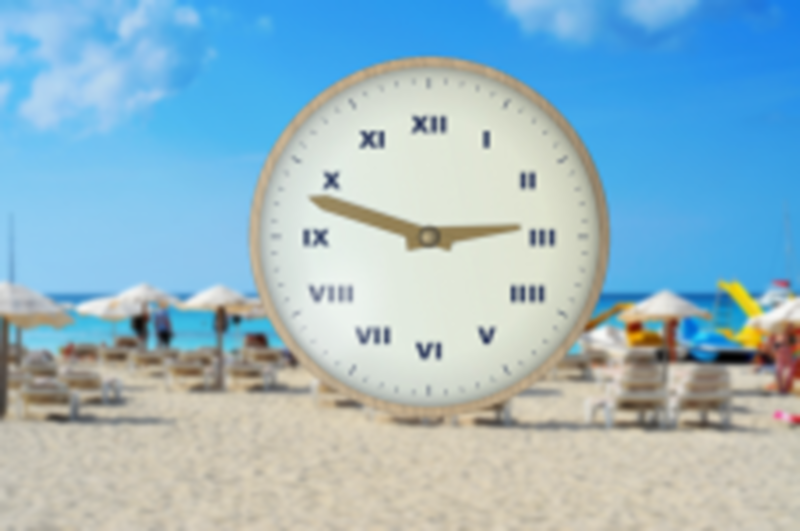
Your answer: 2 h 48 min
